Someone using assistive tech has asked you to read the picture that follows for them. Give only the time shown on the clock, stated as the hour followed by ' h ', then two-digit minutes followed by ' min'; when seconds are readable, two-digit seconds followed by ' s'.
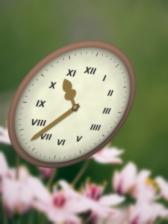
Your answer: 10 h 37 min
